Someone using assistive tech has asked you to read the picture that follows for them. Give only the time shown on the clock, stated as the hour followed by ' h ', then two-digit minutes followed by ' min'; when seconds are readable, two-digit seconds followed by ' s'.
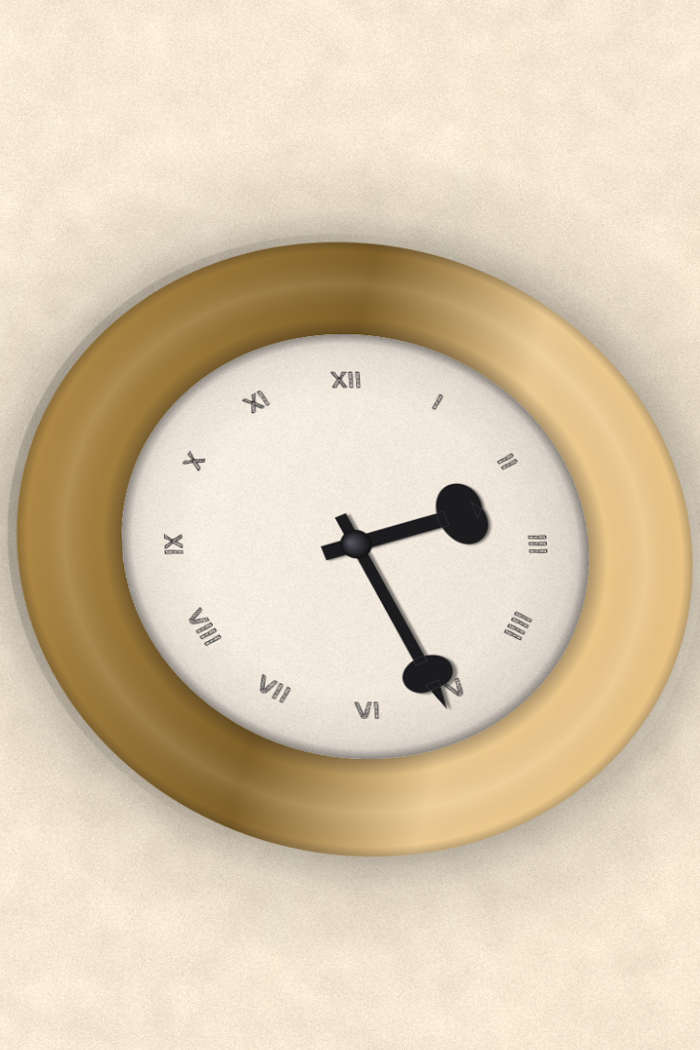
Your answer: 2 h 26 min
